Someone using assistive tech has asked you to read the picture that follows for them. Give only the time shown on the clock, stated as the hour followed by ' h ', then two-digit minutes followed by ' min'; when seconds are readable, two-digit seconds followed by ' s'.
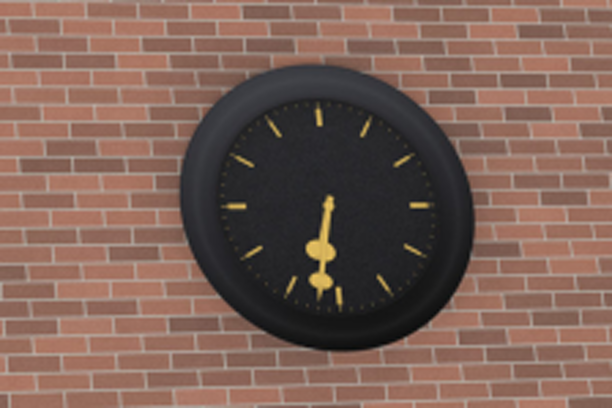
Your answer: 6 h 32 min
